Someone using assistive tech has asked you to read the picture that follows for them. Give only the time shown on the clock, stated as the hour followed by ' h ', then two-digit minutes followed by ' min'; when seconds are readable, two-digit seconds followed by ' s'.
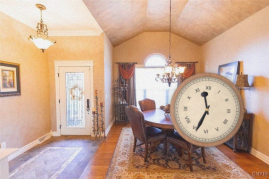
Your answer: 11 h 34 min
